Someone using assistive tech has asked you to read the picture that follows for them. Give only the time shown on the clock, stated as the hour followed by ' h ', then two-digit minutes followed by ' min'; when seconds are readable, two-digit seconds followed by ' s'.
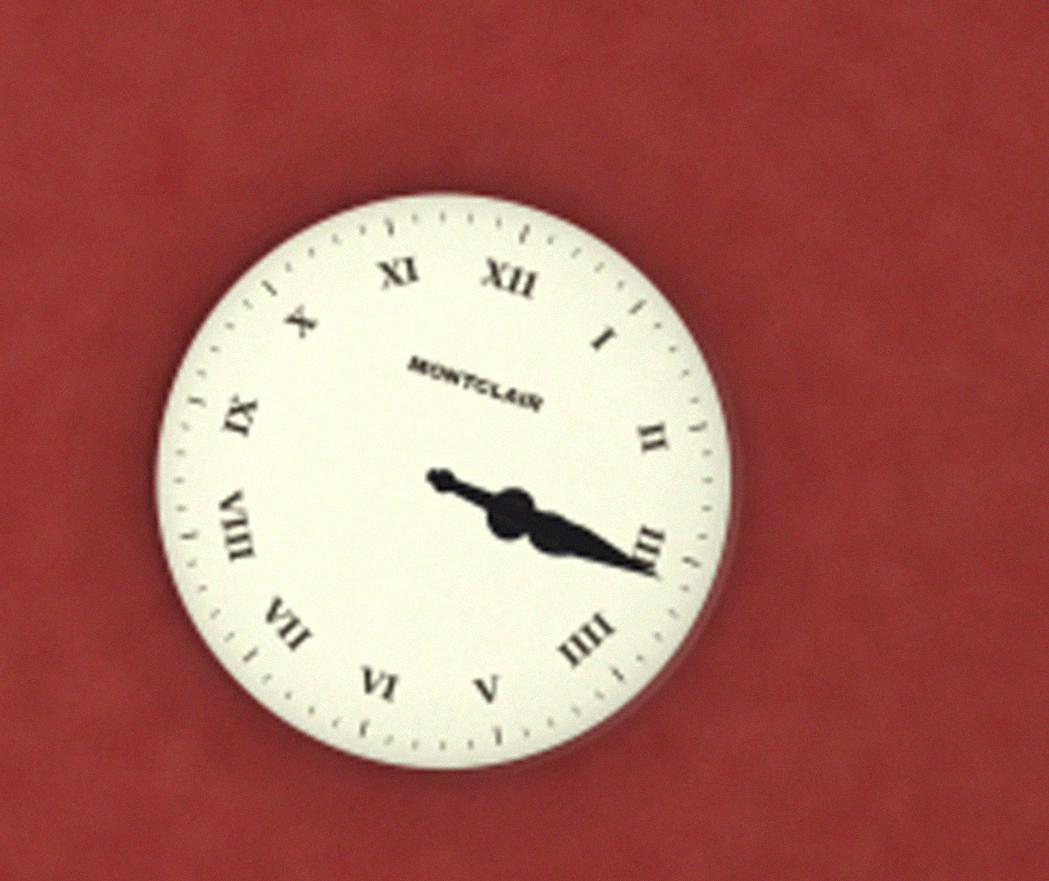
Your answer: 3 h 16 min
